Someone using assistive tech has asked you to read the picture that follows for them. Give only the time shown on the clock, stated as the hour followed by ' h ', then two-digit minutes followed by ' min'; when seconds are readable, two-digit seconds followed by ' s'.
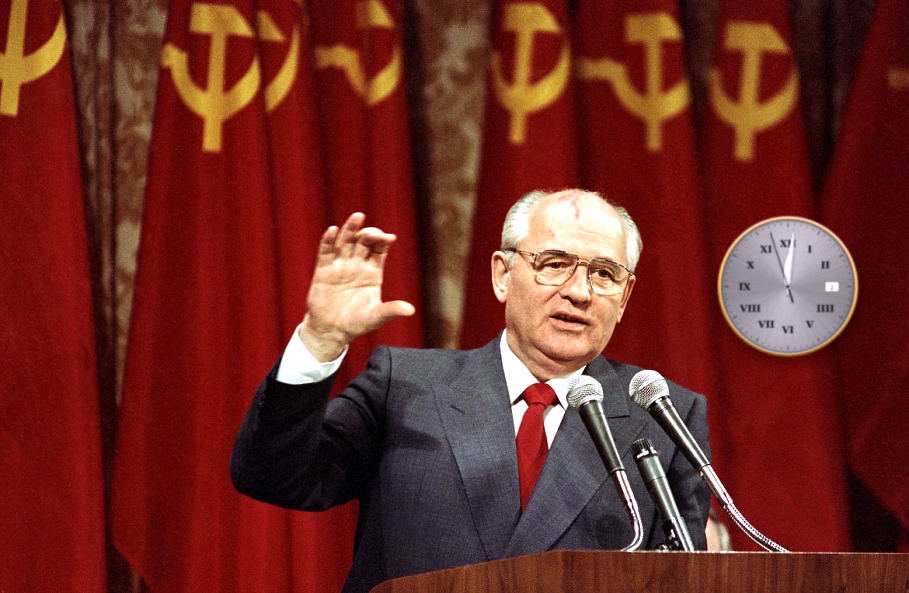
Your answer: 12 h 00 min 57 s
